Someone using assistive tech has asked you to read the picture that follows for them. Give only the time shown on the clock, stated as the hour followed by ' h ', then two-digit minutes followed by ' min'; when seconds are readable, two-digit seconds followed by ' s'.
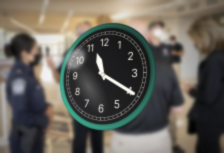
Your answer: 11 h 20 min
